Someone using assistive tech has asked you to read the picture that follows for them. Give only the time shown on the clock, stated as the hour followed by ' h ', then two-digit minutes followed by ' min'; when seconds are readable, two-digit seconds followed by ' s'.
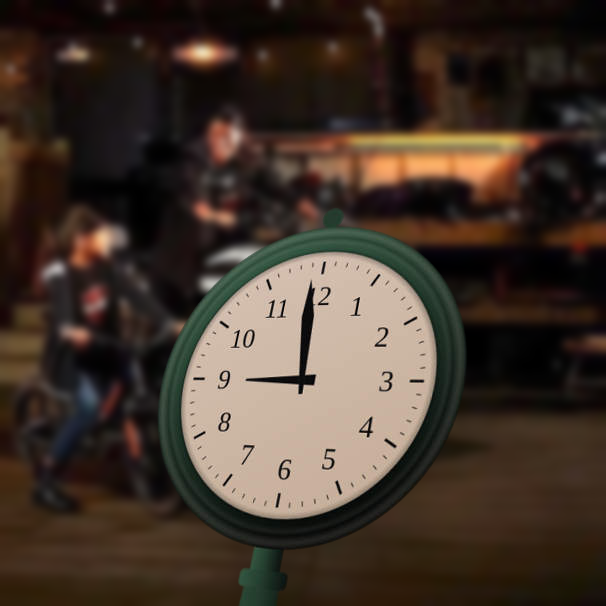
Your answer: 8 h 59 min
